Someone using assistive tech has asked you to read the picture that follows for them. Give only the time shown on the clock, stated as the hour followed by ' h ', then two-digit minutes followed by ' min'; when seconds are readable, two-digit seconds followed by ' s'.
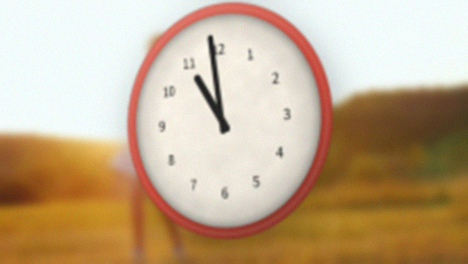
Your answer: 10 h 59 min
